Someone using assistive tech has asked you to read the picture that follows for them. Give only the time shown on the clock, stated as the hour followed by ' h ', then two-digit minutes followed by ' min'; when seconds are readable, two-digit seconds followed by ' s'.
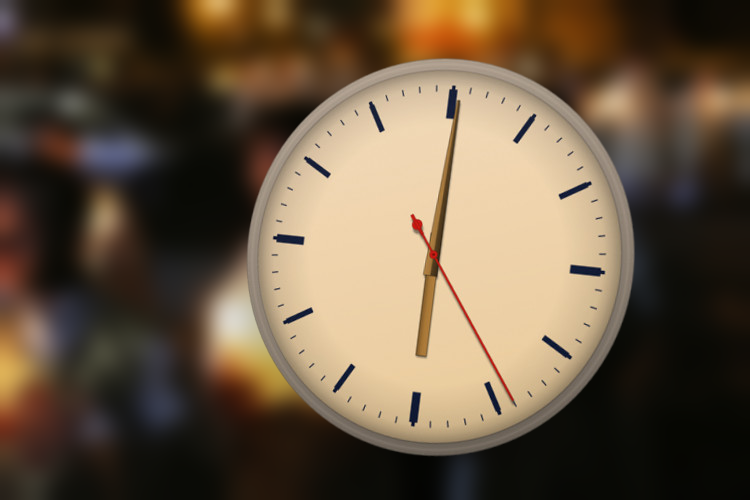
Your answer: 6 h 00 min 24 s
